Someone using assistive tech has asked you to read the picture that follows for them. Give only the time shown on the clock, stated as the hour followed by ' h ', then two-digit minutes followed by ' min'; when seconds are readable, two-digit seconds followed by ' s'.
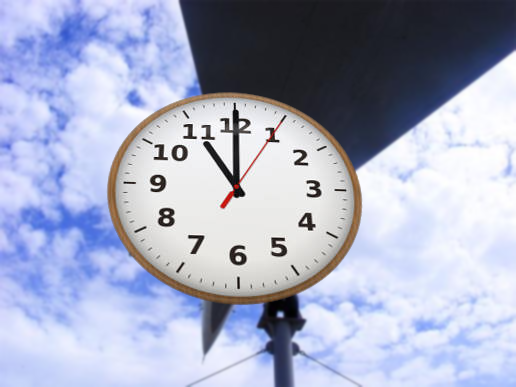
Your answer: 11 h 00 min 05 s
